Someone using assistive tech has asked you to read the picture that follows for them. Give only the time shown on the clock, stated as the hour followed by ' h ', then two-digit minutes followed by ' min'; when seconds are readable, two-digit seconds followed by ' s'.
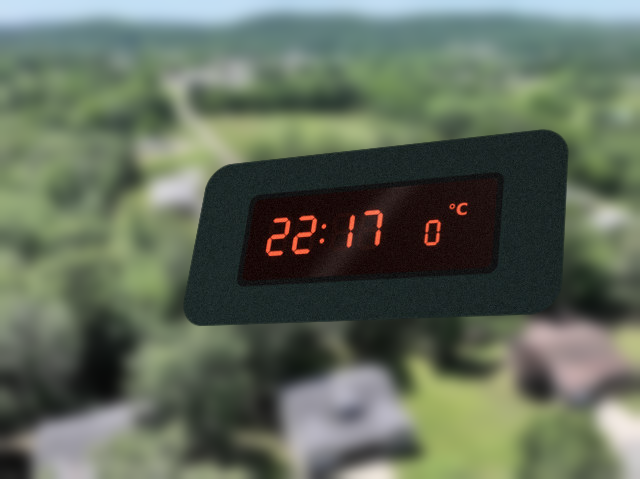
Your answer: 22 h 17 min
